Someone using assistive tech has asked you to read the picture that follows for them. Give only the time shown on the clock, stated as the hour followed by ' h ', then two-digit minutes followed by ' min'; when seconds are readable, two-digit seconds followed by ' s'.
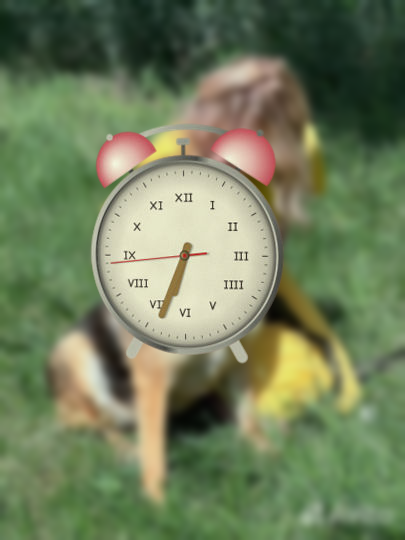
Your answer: 6 h 33 min 44 s
